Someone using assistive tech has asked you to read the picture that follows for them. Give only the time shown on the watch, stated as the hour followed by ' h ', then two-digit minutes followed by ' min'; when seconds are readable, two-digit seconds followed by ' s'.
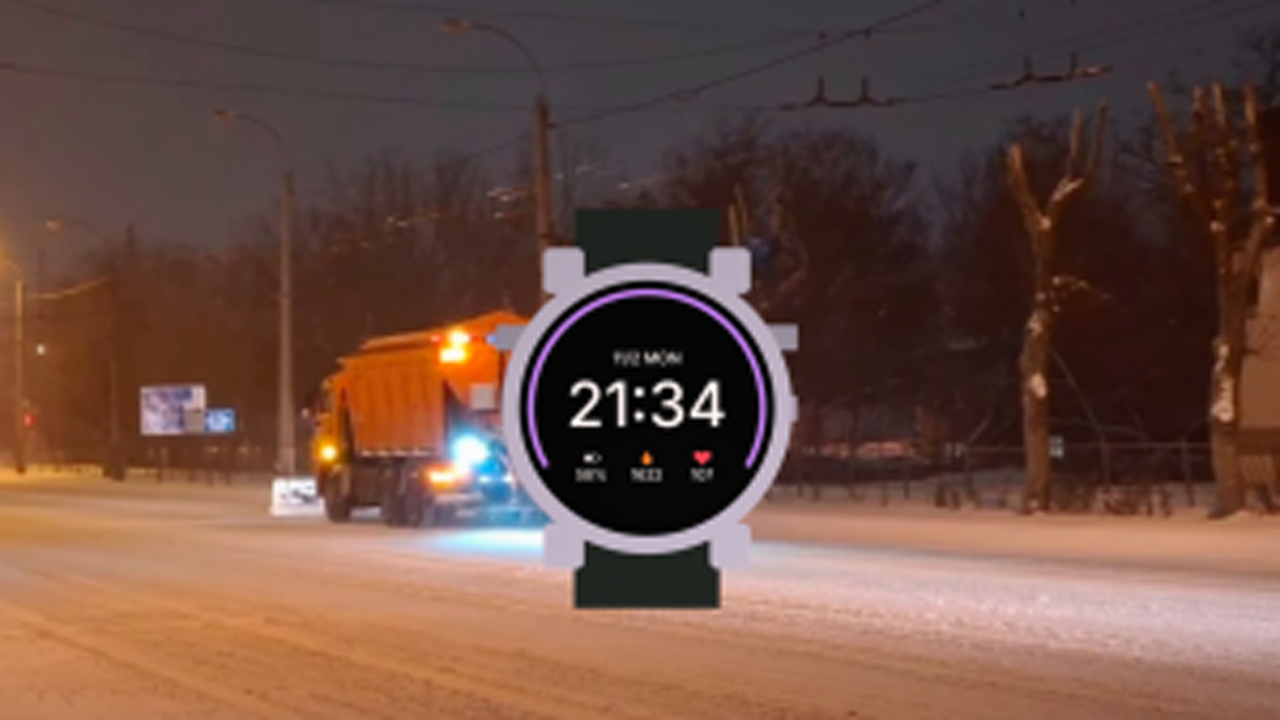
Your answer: 21 h 34 min
